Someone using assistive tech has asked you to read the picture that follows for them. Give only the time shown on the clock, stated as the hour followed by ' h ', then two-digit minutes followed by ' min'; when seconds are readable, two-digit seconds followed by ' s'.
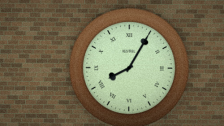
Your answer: 8 h 05 min
